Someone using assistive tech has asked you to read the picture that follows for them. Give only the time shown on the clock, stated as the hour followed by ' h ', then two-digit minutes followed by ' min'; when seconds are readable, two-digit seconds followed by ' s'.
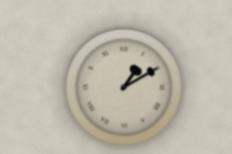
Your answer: 1 h 10 min
